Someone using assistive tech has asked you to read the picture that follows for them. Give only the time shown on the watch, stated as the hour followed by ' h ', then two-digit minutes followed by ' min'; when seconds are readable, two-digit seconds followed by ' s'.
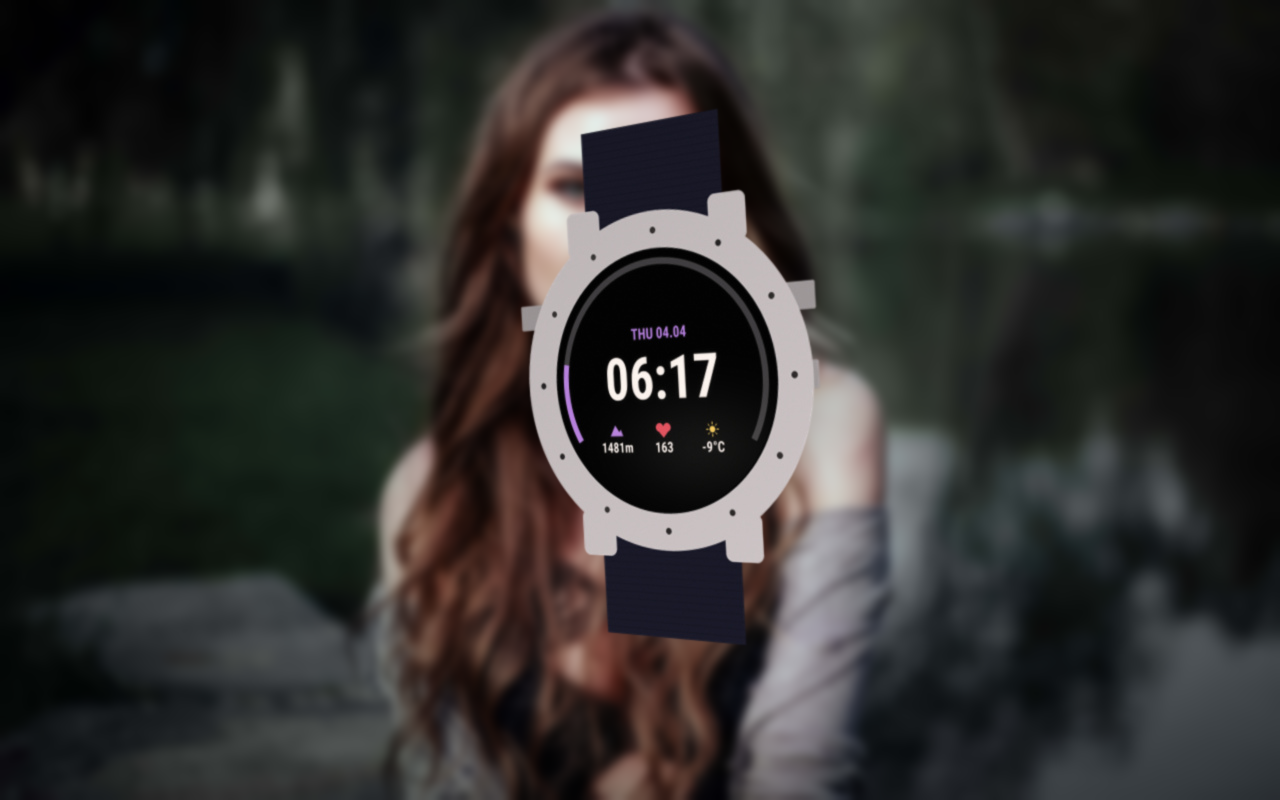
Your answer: 6 h 17 min
